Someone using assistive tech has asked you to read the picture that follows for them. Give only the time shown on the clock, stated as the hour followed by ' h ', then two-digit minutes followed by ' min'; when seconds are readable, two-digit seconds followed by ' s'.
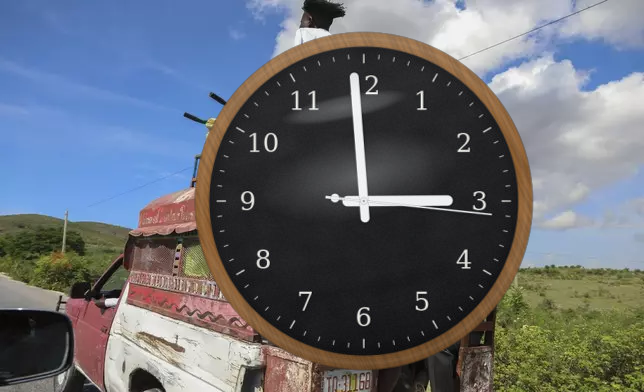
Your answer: 2 h 59 min 16 s
